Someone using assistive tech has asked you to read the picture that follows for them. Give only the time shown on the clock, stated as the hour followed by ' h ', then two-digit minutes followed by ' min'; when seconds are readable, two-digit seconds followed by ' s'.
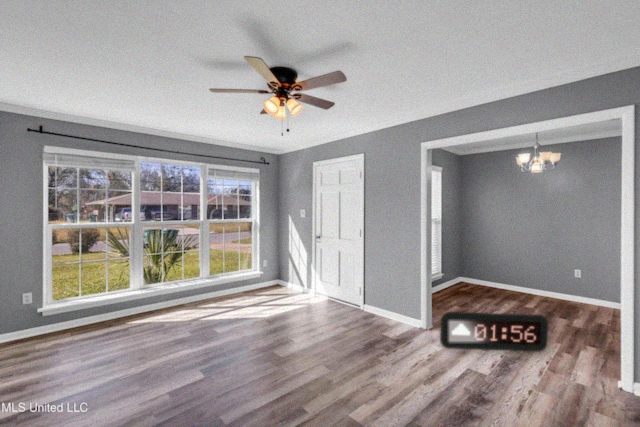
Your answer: 1 h 56 min
